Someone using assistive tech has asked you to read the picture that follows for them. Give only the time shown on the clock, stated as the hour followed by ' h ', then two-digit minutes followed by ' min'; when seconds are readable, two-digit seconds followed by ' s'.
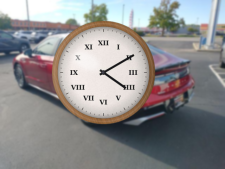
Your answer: 4 h 10 min
